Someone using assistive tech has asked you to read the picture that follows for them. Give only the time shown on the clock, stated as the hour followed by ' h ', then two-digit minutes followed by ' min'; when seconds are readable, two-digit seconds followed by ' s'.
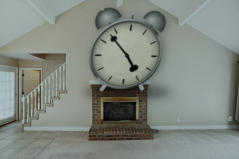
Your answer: 4 h 53 min
